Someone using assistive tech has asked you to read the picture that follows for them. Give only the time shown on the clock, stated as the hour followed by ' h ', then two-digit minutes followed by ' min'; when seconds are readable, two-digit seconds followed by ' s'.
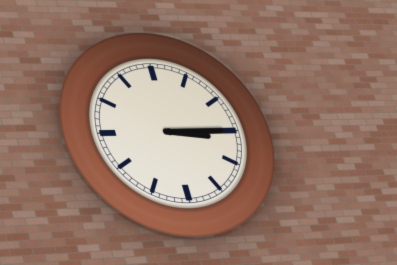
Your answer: 3 h 15 min
